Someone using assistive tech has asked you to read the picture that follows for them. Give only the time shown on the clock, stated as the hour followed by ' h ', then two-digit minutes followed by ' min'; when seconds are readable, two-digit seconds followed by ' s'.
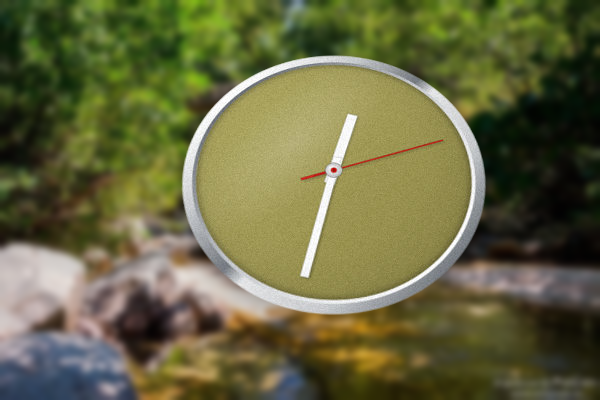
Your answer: 12 h 32 min 12 s
